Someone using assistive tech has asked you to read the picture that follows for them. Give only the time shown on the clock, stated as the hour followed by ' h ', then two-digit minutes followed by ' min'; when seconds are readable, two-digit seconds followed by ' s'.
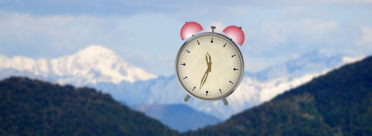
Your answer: 11 h 33 min
